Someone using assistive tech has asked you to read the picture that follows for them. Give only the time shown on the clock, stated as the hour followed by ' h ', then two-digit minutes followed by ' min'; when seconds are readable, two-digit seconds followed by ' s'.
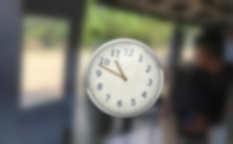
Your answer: 10 h 48 min
